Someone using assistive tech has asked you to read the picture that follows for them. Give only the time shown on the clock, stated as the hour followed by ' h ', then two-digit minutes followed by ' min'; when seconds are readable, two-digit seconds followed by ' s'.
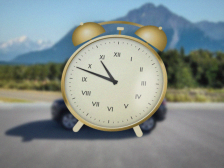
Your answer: 10 h 48 min
